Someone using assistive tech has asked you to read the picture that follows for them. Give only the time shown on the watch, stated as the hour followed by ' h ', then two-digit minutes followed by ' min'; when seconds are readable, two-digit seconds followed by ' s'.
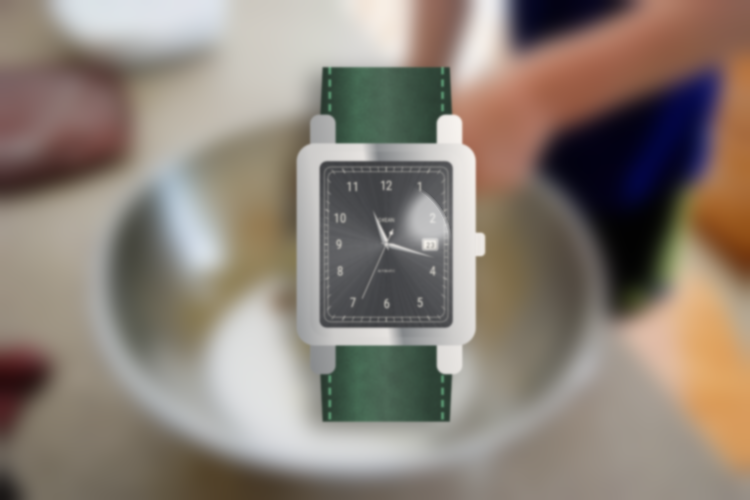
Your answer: 11 h 17 min 34 s
